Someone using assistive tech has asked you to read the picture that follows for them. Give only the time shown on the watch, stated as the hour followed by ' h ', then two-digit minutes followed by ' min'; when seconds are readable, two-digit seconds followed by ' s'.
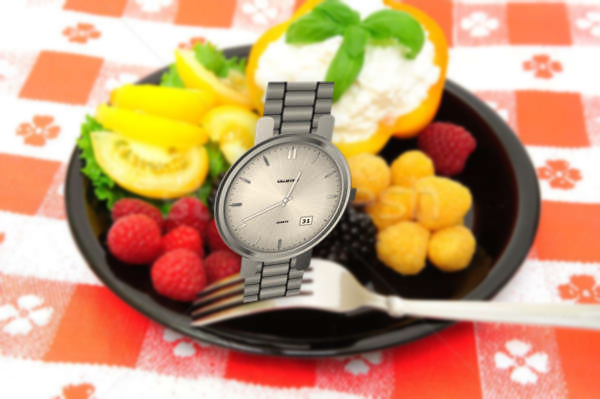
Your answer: 12 h 41 min
